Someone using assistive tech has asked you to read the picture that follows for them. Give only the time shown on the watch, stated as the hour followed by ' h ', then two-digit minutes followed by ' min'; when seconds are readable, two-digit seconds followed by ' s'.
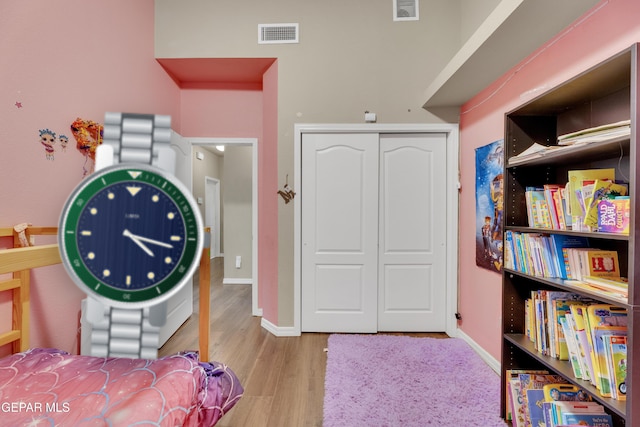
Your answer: 4 h 17 min
